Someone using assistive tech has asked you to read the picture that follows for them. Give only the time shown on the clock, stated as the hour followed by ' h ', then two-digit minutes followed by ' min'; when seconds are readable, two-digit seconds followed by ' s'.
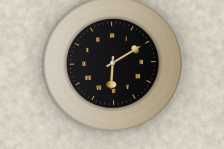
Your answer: 6 h 10 min
